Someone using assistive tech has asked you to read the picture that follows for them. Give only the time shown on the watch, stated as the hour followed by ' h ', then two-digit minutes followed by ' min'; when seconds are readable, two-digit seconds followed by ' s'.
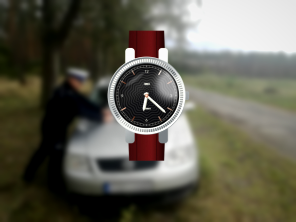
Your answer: 6 h 22 min
